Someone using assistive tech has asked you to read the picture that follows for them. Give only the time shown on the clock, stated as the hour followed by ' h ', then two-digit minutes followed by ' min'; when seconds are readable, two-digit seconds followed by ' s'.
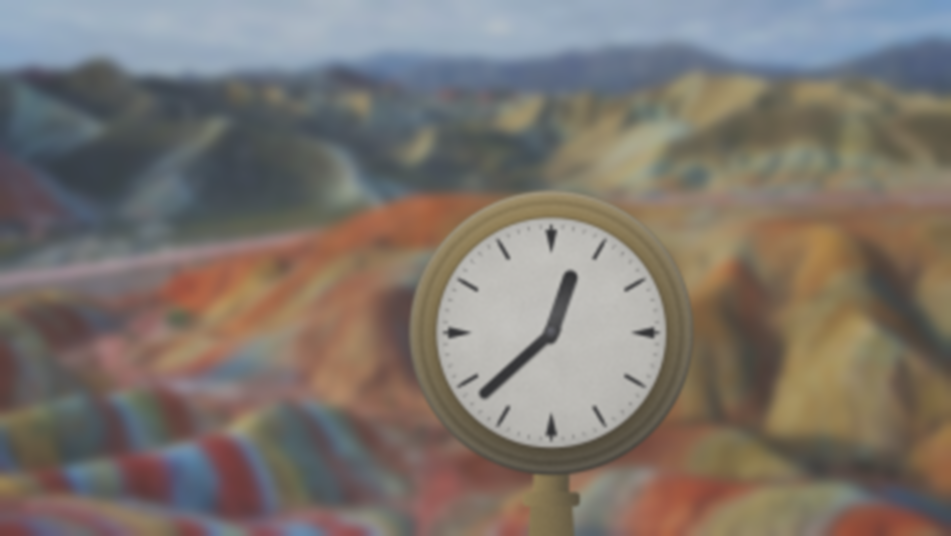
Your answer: 12 h 38 min
